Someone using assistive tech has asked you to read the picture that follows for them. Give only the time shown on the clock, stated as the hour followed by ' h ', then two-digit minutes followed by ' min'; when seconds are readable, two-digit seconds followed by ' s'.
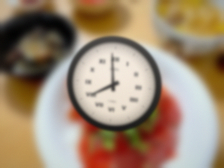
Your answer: 7 h 59 min
